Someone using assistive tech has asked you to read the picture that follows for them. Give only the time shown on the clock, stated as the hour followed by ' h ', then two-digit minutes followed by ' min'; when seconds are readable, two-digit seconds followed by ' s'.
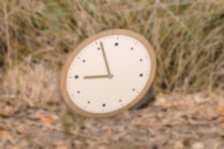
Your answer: 8 h 56 min
